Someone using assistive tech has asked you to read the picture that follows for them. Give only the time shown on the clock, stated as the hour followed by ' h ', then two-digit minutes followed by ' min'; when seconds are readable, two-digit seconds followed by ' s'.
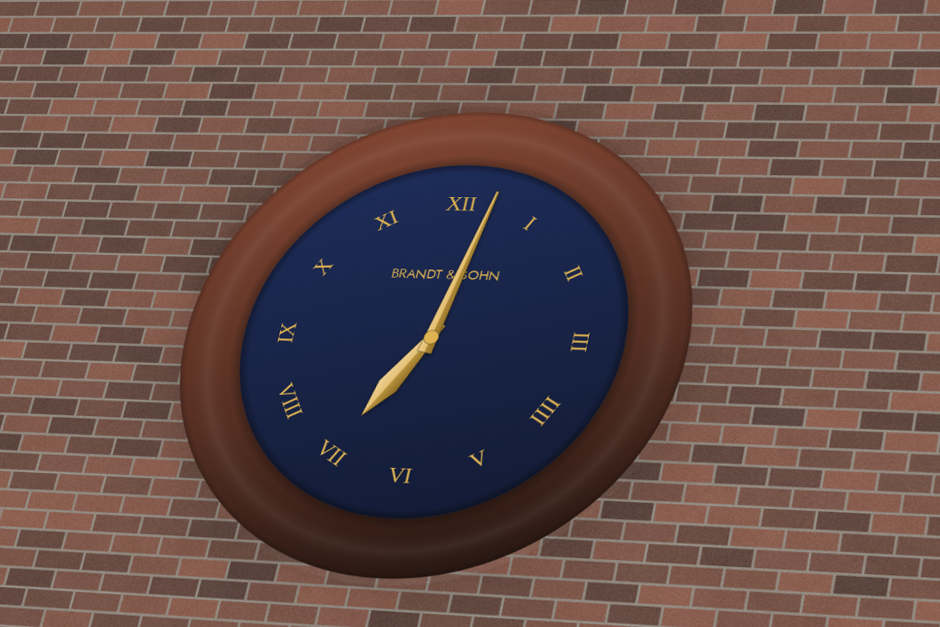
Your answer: 7 h 02 min
